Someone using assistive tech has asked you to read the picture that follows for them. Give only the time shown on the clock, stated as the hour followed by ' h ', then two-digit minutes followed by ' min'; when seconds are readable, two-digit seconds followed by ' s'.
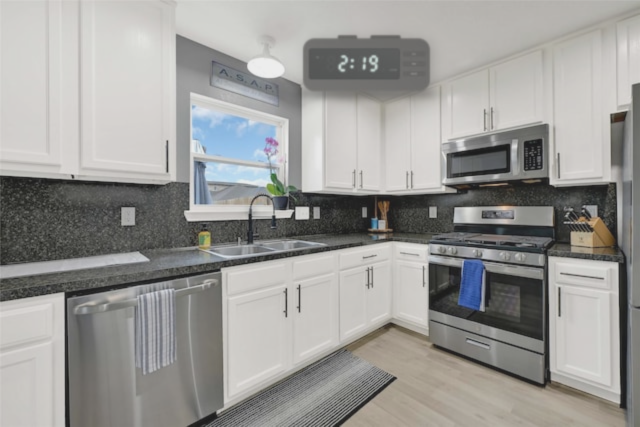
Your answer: 2 h 19 min
